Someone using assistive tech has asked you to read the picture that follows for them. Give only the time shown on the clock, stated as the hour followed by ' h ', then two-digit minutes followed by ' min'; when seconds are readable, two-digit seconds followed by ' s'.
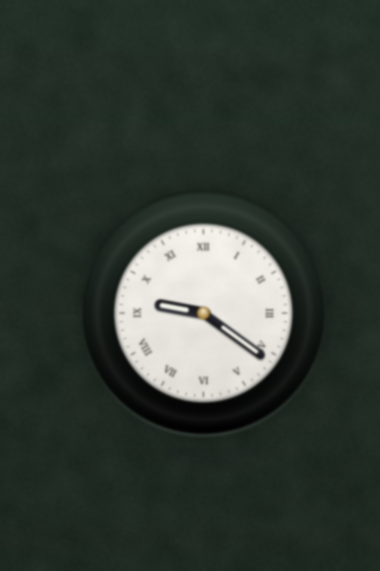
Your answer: 9 h 21 min
